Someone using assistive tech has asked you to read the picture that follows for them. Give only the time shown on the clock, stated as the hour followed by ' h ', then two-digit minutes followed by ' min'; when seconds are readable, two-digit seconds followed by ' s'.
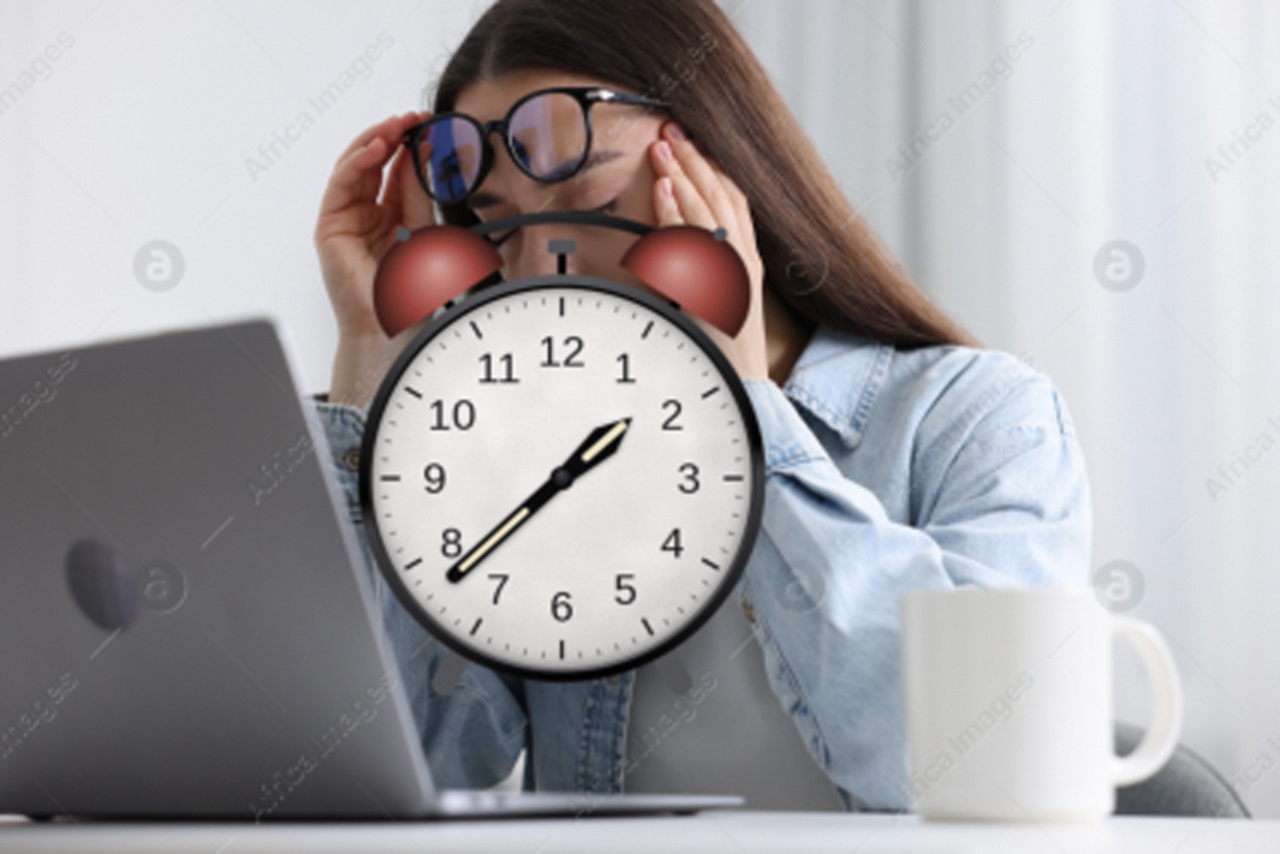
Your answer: 1 h 38 min
